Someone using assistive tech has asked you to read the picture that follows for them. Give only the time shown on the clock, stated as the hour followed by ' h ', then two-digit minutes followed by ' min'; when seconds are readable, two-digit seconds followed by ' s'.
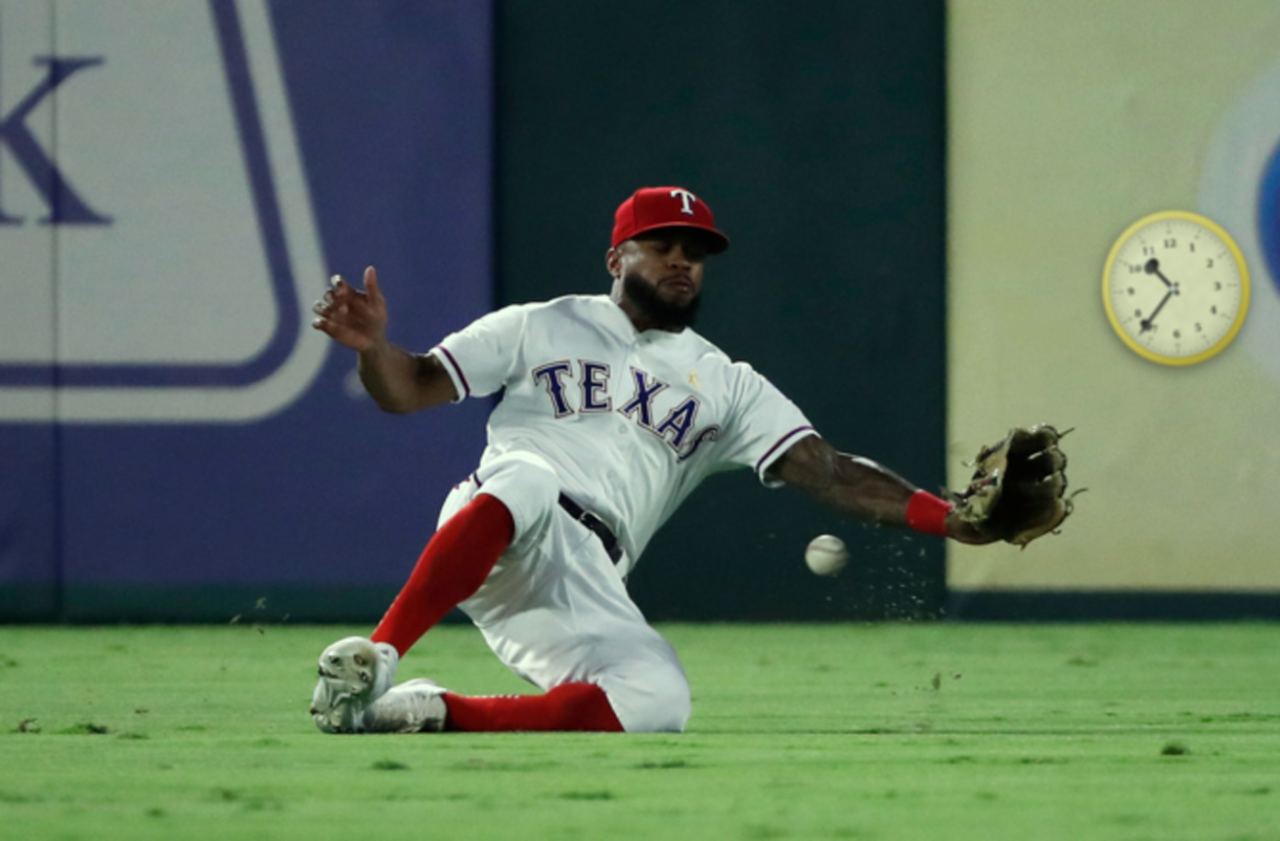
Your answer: 10 h 37 min
